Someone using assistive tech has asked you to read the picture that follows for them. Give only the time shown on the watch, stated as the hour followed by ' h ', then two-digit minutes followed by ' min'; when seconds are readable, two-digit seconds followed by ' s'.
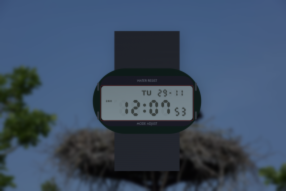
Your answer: 12 h 07 min
